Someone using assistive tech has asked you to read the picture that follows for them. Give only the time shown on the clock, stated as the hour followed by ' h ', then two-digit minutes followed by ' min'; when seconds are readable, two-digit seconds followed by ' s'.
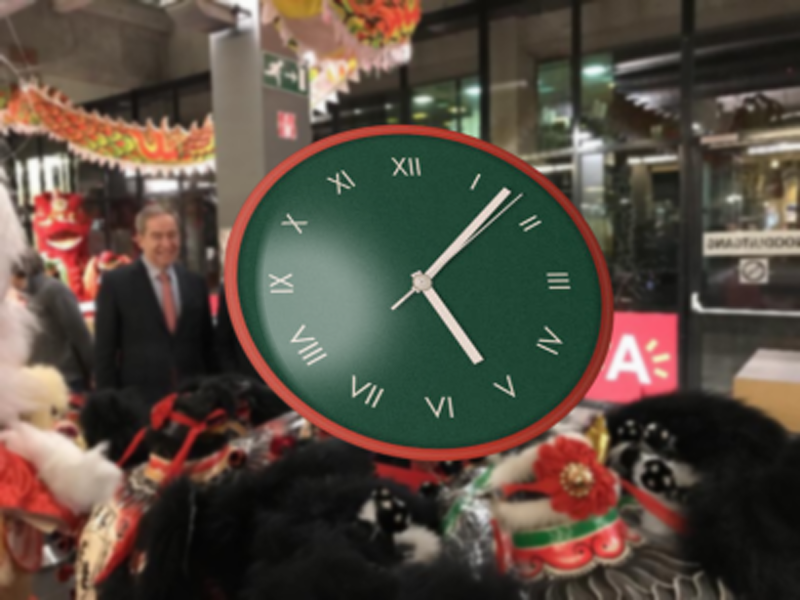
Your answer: 5 h 07 min 08 s
